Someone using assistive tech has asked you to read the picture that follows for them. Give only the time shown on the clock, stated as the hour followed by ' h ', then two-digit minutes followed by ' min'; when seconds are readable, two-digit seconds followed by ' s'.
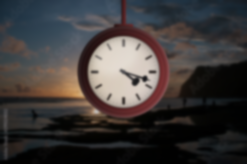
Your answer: 4 h 18 min
